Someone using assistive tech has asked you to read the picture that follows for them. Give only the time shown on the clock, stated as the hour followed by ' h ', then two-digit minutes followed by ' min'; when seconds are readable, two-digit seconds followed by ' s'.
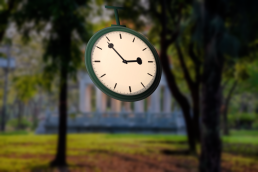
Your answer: 2 h 54 min
